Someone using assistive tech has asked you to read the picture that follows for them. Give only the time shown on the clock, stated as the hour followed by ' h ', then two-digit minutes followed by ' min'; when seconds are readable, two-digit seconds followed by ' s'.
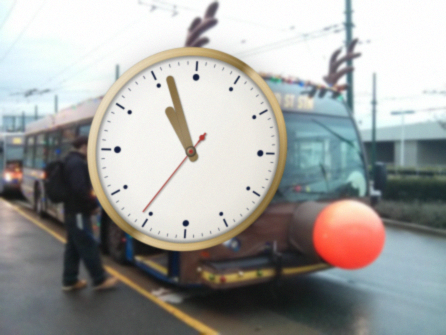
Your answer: 10 h 56 min 36 s
